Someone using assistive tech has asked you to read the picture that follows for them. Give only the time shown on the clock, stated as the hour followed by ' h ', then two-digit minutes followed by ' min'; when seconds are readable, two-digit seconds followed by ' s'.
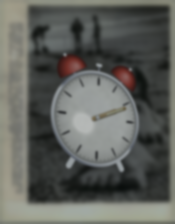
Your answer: 2 h 11 min
